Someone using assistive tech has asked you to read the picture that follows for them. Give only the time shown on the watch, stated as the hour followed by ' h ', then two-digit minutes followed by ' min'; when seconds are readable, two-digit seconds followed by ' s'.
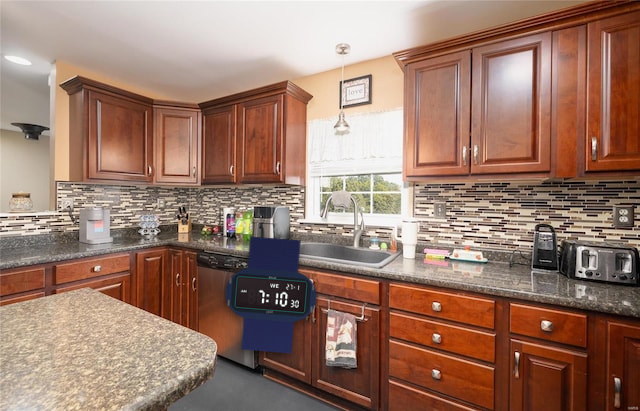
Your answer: 7 h 10 min
